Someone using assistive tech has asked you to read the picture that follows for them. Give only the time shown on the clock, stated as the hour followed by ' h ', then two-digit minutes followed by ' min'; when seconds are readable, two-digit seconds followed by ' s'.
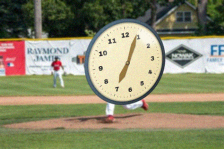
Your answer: 7 h 04 min
